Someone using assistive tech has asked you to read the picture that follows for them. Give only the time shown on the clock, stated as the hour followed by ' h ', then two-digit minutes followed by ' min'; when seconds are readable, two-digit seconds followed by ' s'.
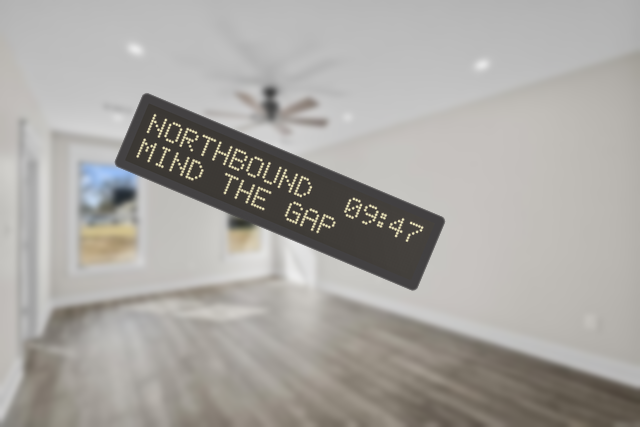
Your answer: 9 h 47 min
